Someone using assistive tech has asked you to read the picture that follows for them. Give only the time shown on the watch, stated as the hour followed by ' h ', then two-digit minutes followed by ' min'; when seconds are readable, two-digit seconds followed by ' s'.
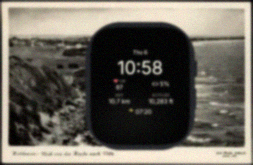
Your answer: 10 h 58 min
